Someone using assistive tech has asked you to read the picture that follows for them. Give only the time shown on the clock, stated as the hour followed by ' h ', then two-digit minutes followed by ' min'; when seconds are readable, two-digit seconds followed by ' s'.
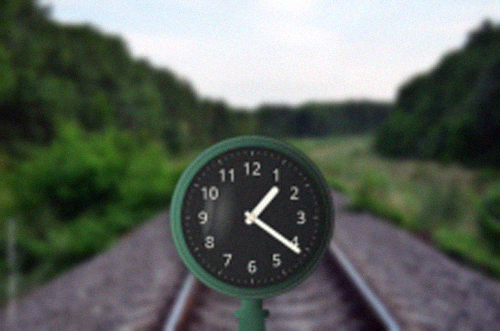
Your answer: 1 h 21 min
